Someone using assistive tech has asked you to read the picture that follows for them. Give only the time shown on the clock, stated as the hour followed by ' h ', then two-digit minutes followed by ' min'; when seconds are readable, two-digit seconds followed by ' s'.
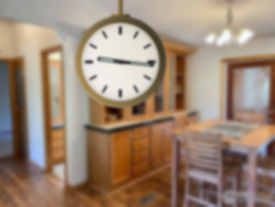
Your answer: 9 h 16 min
